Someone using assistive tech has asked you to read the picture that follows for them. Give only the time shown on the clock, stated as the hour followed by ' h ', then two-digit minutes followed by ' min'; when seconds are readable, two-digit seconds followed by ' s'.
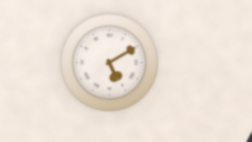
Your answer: 5 h 10 min
